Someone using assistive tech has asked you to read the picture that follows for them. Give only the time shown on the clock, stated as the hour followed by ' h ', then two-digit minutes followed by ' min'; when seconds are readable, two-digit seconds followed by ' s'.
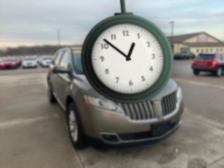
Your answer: 12 h 52 min
